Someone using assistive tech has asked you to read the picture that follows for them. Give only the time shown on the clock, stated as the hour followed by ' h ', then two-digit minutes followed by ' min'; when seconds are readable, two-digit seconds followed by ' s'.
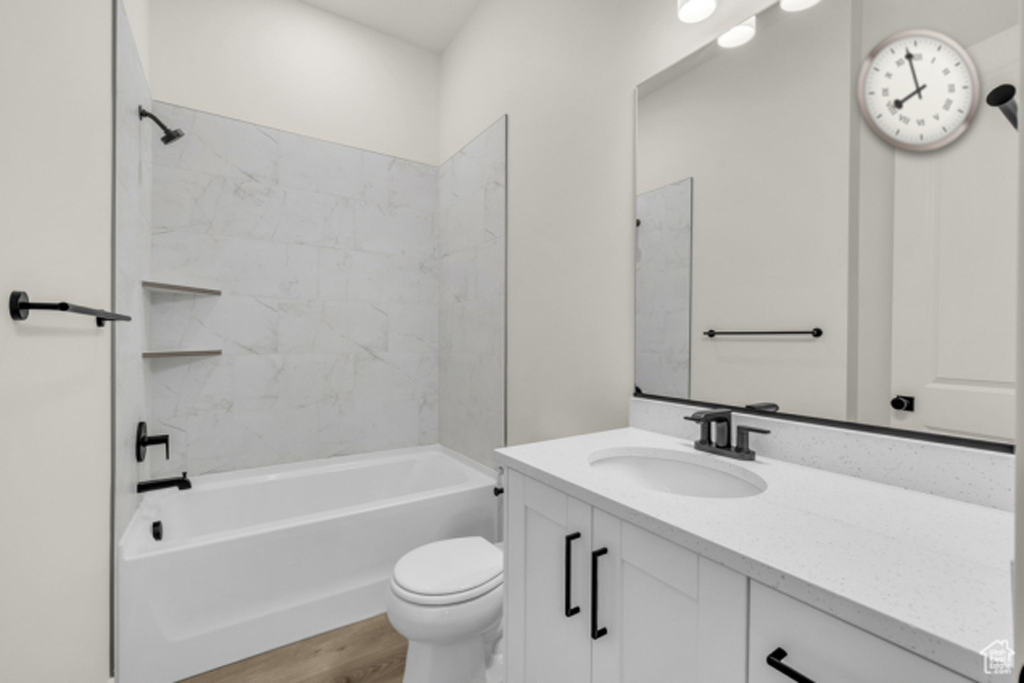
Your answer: 7 h 58 min
